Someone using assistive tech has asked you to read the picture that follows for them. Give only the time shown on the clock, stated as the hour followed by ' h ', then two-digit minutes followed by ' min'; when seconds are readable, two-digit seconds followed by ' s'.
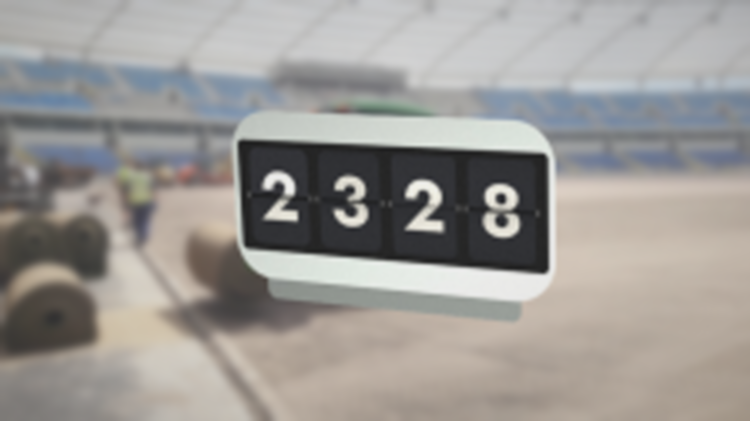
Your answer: 23 h 28 min
